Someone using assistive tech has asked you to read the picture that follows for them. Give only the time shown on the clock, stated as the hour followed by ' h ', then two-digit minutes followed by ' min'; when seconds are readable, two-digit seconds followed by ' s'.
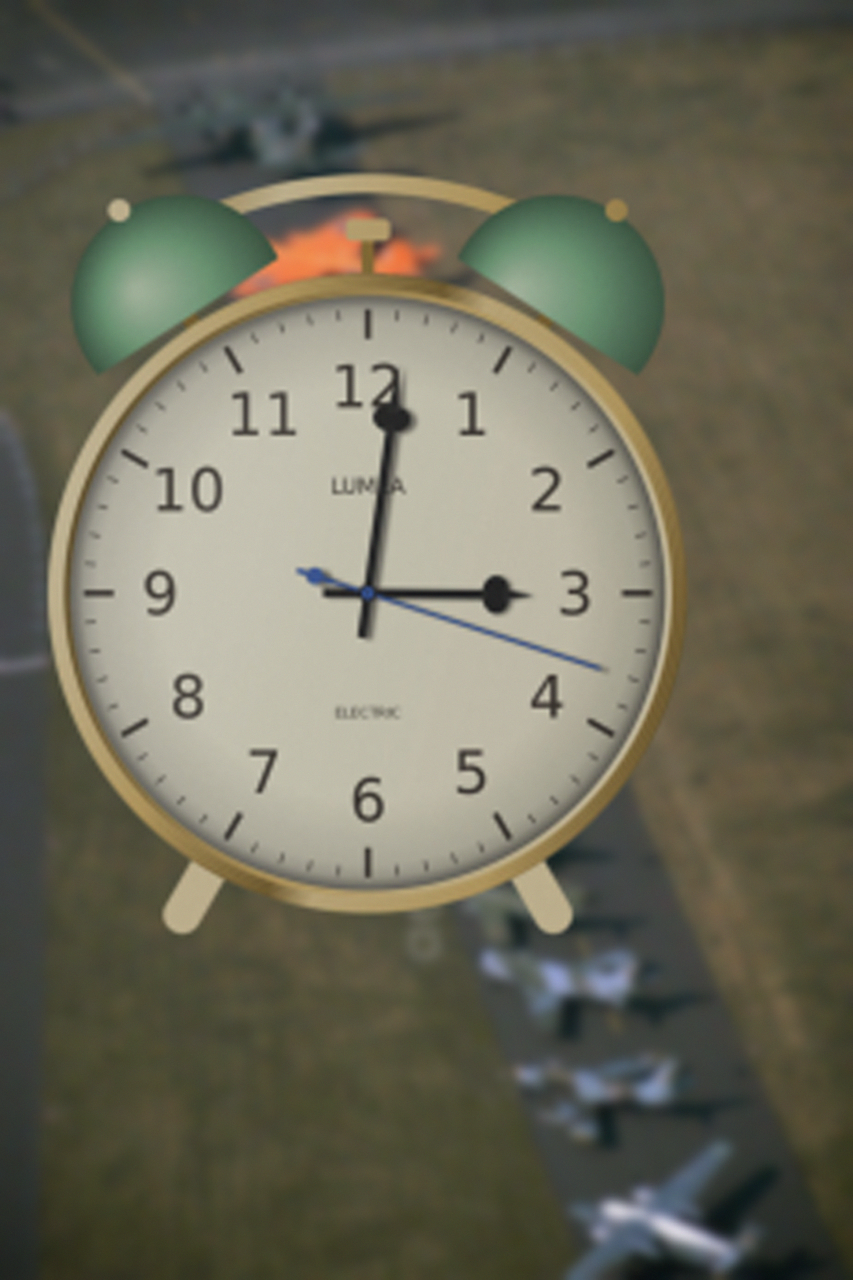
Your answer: 3 h 01 min 18 s
